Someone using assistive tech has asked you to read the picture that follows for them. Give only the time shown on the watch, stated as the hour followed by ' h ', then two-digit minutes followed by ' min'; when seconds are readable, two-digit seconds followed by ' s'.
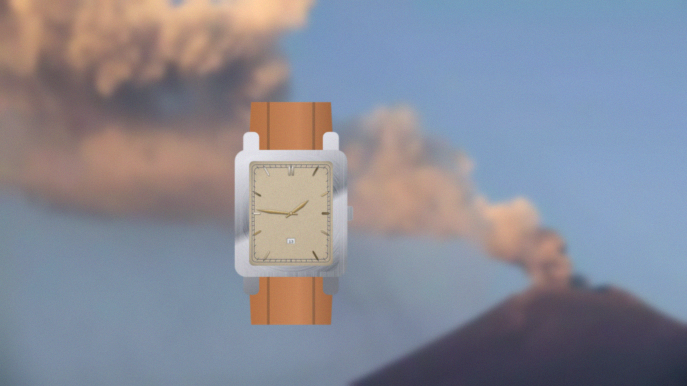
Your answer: 1 h 46 min
